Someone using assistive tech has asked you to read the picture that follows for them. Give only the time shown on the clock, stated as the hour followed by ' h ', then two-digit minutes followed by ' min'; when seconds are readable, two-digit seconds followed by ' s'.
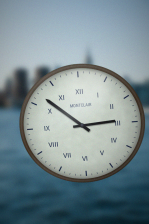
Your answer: 2 h 52 min
